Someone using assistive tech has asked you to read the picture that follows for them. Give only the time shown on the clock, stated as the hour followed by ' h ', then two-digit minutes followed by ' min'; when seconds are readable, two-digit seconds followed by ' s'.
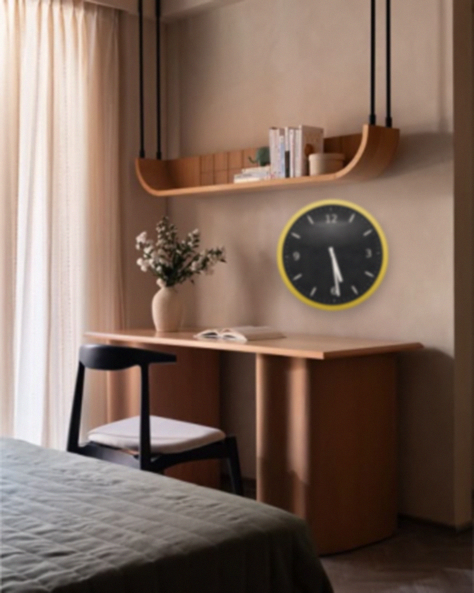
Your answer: 5 h 29 min
